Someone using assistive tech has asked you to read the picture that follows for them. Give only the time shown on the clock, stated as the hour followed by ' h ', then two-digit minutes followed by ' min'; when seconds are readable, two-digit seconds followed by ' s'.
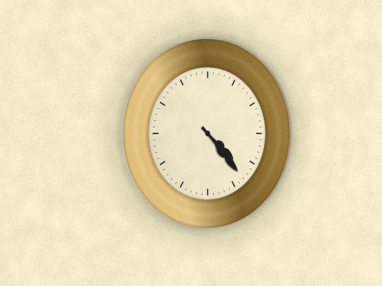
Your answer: 4 h 23 min
